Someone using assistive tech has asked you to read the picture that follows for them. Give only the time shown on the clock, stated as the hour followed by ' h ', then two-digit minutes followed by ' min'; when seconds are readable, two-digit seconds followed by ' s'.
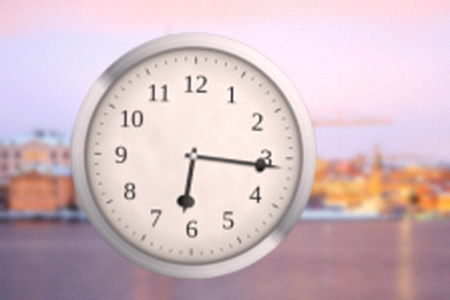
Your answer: 6 h 16 min
